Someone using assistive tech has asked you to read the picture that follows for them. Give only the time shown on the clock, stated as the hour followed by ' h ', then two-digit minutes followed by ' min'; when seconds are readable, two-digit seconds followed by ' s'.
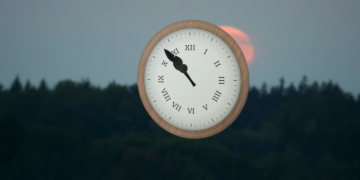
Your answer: 10 h 53 min
